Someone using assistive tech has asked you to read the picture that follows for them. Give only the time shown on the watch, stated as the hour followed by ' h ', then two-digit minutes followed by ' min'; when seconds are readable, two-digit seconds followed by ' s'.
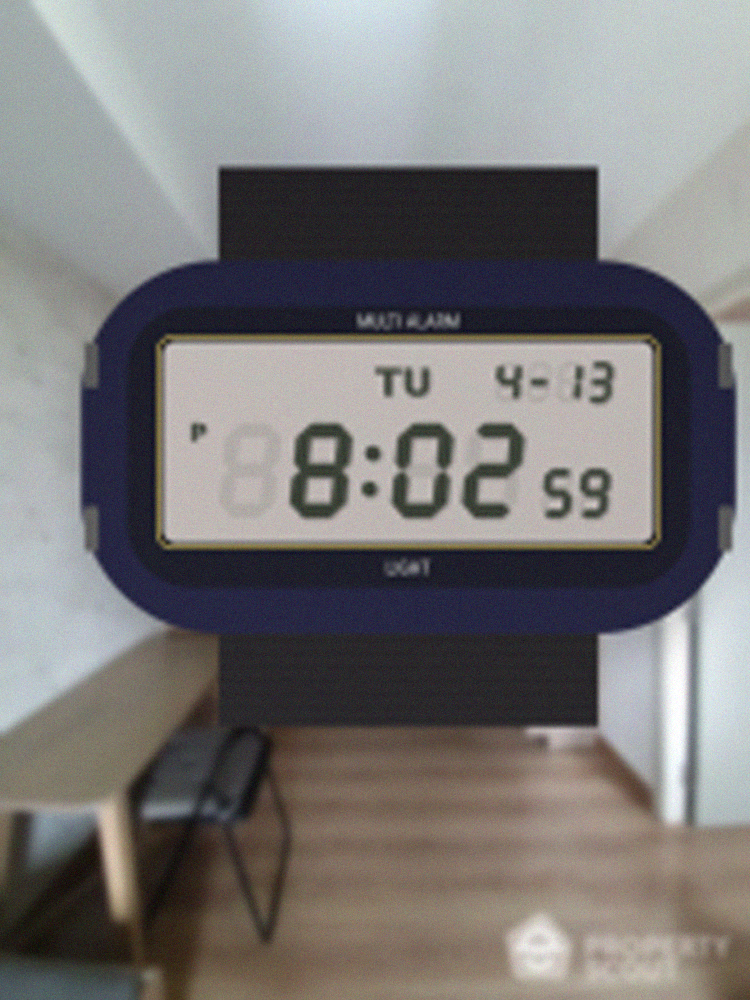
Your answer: 8 h 02 min 59 s
